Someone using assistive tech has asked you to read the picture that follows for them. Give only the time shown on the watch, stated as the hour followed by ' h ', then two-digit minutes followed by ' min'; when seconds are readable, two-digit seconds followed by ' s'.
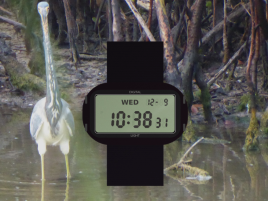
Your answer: 10 h 38 min 31 s
